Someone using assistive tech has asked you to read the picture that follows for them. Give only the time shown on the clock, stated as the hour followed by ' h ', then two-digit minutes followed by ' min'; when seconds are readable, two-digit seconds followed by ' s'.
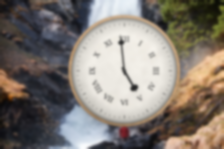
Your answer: 4 h 59 min
